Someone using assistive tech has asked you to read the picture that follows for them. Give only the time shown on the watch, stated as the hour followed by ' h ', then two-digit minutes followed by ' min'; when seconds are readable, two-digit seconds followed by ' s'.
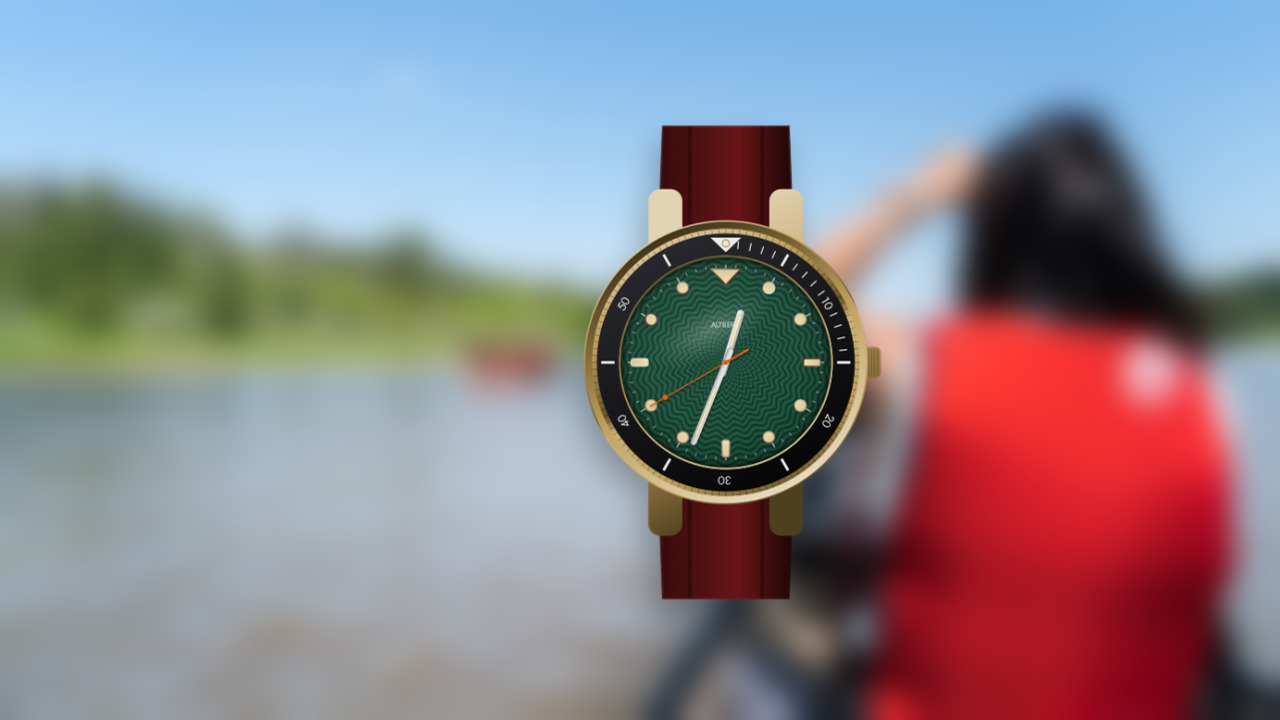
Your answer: 12 h 33 min 40 s
